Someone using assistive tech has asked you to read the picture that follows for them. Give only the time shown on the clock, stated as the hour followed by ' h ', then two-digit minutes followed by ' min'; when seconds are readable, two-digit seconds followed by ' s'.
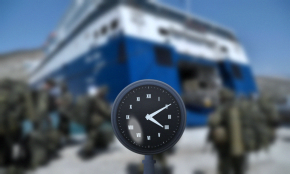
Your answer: 4 h 10 min
